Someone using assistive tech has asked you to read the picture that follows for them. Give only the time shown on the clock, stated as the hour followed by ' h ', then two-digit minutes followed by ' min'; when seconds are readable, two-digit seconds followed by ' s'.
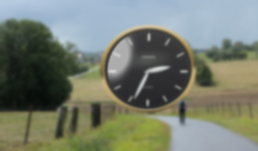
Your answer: 2 h 34 min
